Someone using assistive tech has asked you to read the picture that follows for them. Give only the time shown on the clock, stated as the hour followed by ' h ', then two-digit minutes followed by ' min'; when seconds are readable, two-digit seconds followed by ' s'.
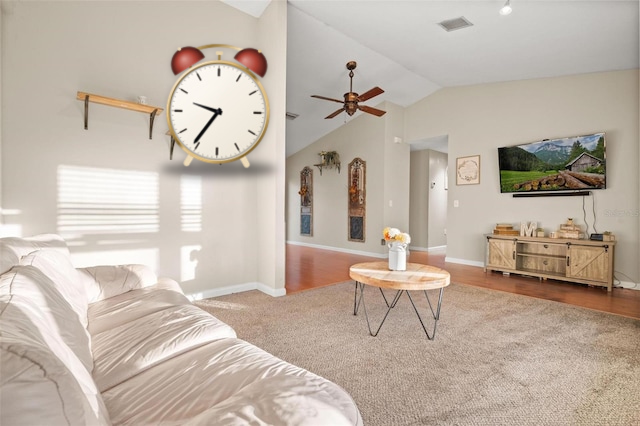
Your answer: 9 h 36 min
